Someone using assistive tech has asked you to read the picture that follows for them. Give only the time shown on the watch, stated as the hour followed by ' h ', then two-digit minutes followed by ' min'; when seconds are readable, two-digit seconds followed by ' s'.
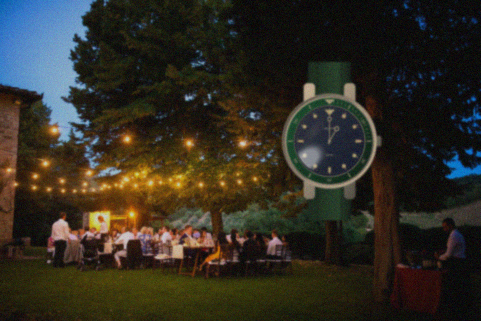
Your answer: 1 h 00 min
